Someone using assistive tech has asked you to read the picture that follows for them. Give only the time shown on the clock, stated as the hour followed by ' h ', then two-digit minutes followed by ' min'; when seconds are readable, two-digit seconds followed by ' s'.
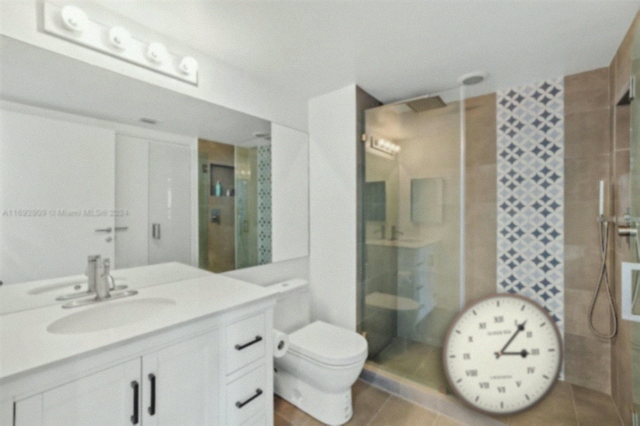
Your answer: 3 h 07 min
